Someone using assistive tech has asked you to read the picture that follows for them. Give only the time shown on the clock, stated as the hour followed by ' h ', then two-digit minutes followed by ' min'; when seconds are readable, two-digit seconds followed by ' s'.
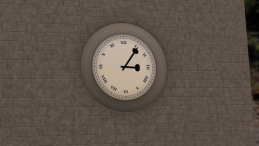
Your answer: 3 h 06 min
